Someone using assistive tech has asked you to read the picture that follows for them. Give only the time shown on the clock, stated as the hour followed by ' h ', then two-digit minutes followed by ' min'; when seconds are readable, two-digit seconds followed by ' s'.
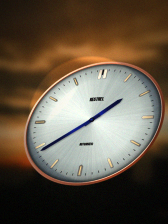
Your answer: 1 h 39 min
